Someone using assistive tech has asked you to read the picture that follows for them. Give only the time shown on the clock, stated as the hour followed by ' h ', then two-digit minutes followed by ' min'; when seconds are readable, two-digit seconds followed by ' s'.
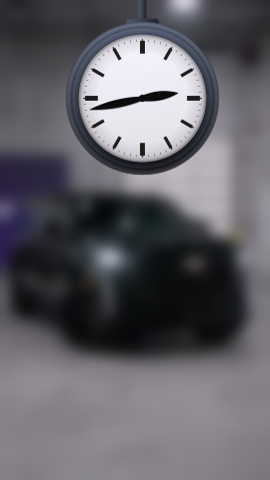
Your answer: 2 h 43 min
